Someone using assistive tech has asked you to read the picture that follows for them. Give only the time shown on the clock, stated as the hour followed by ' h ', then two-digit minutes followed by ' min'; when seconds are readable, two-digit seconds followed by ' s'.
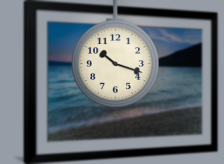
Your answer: 10 h 18 min
